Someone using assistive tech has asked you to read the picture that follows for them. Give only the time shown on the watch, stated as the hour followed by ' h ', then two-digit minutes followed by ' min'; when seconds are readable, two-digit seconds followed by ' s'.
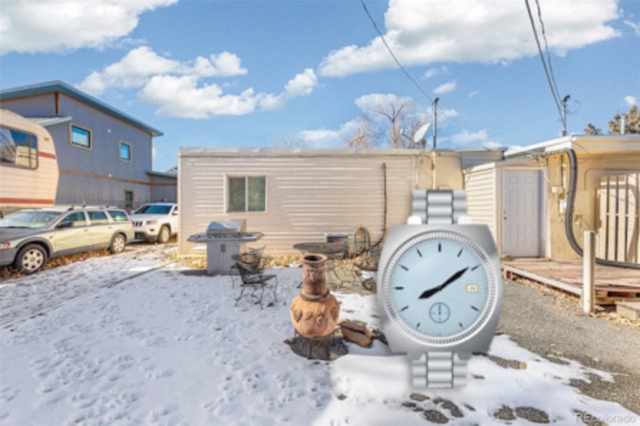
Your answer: 8 h 09 min
